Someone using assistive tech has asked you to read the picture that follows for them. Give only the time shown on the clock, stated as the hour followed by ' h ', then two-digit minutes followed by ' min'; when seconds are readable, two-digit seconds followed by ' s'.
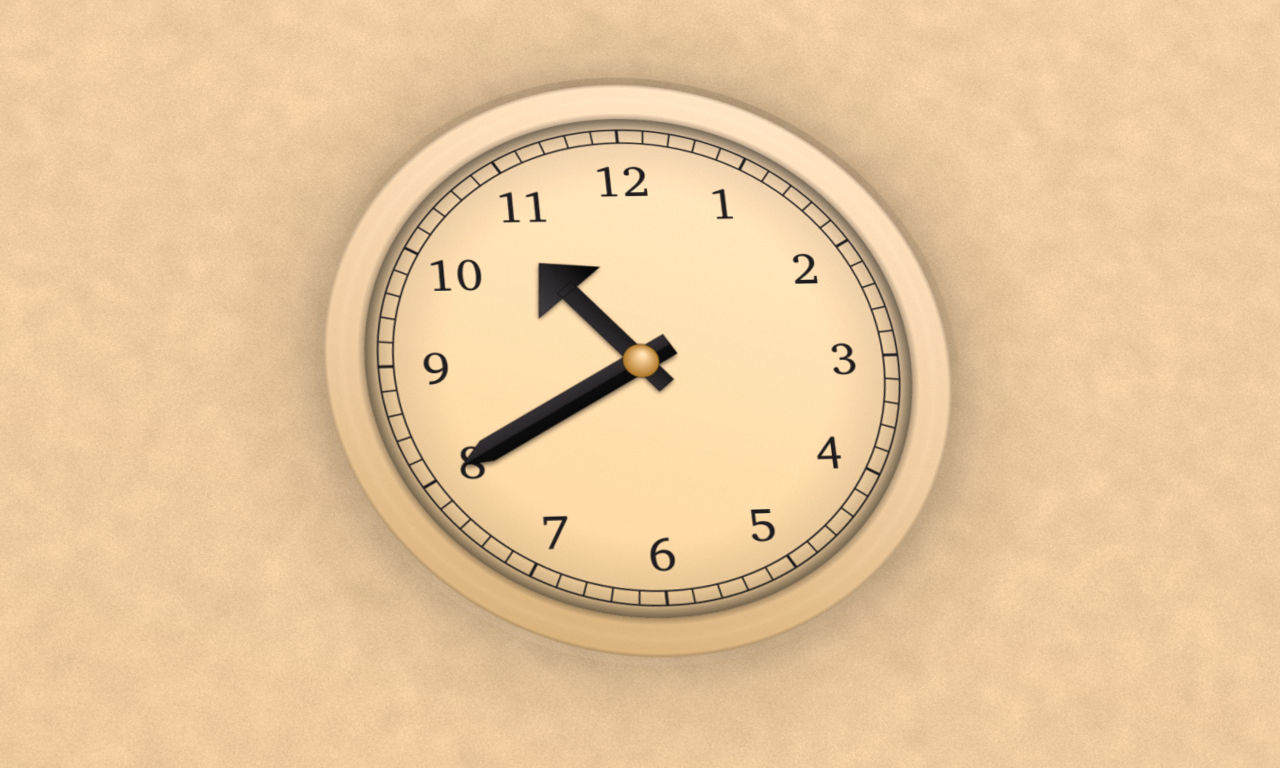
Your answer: 10 h 40 min
